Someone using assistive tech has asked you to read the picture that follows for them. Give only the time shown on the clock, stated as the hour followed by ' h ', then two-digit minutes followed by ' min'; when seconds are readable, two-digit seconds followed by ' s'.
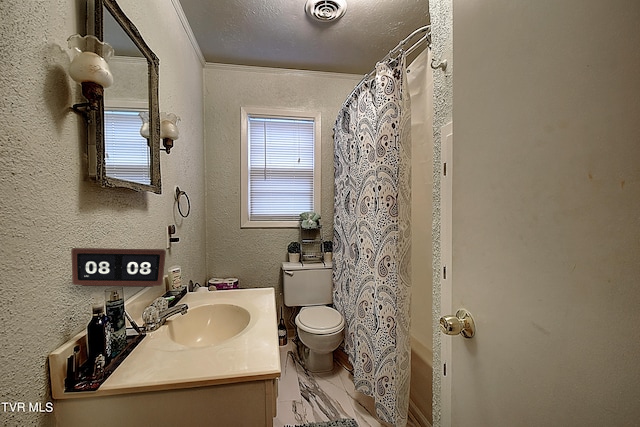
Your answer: 8 h 08 min
